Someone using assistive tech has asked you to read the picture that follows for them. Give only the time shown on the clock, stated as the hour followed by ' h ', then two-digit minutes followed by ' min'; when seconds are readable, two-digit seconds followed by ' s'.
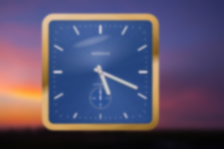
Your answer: 5 h 19 min
